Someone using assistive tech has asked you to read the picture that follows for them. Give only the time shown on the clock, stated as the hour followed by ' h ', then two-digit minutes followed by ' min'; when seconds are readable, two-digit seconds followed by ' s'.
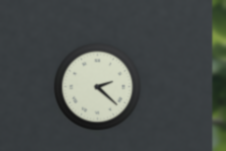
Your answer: 2 h 22 min
